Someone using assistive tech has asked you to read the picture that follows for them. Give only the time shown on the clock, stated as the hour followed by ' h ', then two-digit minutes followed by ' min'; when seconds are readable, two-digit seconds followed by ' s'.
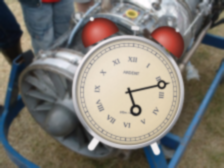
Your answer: 5 h 12 min
